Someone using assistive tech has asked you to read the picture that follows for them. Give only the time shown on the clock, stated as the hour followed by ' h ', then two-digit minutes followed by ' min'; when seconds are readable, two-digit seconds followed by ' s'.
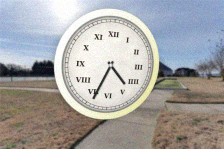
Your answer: 4 h 34 min
